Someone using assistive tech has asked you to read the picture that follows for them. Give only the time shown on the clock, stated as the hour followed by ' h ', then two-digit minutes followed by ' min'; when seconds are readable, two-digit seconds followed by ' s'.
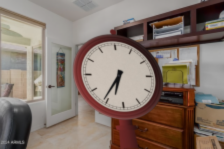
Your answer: 6 h 36 min
